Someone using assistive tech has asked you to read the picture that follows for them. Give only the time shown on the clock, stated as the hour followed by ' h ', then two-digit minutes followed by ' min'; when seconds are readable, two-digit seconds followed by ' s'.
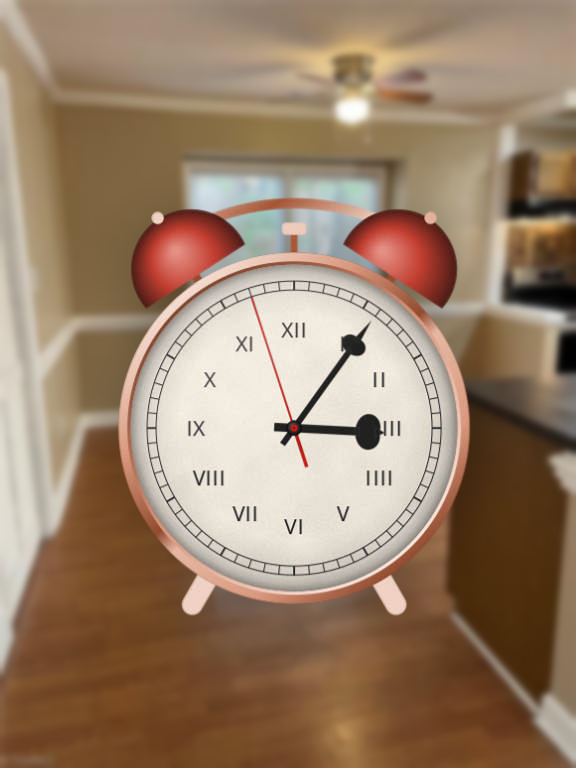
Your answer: 3 h 05 min 57 s
